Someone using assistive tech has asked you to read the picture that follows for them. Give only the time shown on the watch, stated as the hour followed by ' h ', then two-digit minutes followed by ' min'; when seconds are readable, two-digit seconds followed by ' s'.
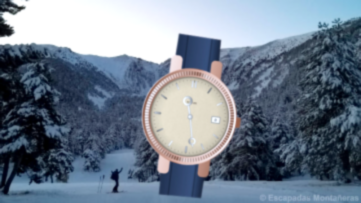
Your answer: 11 h 28 min
